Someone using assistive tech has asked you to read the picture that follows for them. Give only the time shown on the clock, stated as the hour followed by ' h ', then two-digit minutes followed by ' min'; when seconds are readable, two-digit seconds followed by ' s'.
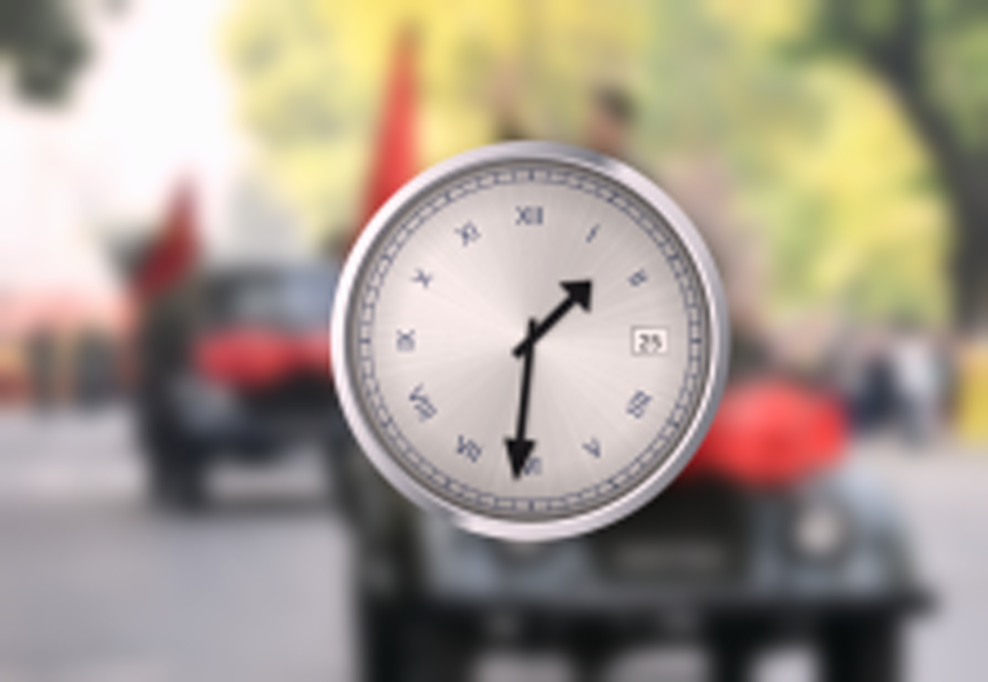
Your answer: 1 h 31 min
